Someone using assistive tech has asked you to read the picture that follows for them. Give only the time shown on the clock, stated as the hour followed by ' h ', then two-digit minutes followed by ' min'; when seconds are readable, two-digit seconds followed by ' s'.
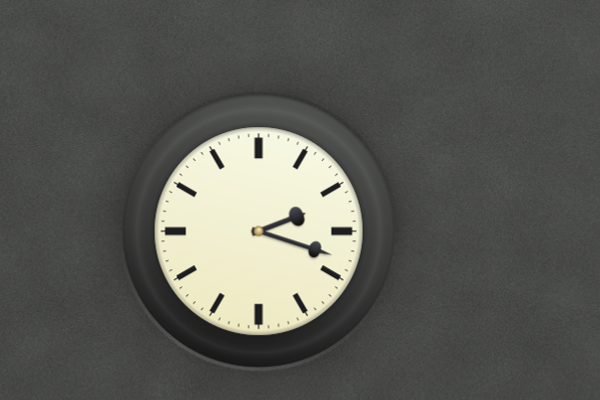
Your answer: 2 h 18 min
